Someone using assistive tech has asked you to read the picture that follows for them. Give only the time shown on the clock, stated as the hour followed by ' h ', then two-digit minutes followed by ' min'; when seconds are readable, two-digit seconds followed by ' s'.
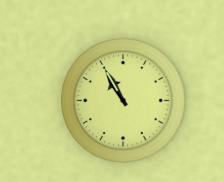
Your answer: 10 h 55 min
